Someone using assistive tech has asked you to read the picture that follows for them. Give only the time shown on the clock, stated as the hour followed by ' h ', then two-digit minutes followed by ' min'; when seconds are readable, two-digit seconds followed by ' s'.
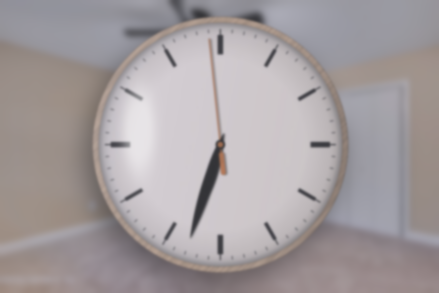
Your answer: 6 h 32 min 59 s
